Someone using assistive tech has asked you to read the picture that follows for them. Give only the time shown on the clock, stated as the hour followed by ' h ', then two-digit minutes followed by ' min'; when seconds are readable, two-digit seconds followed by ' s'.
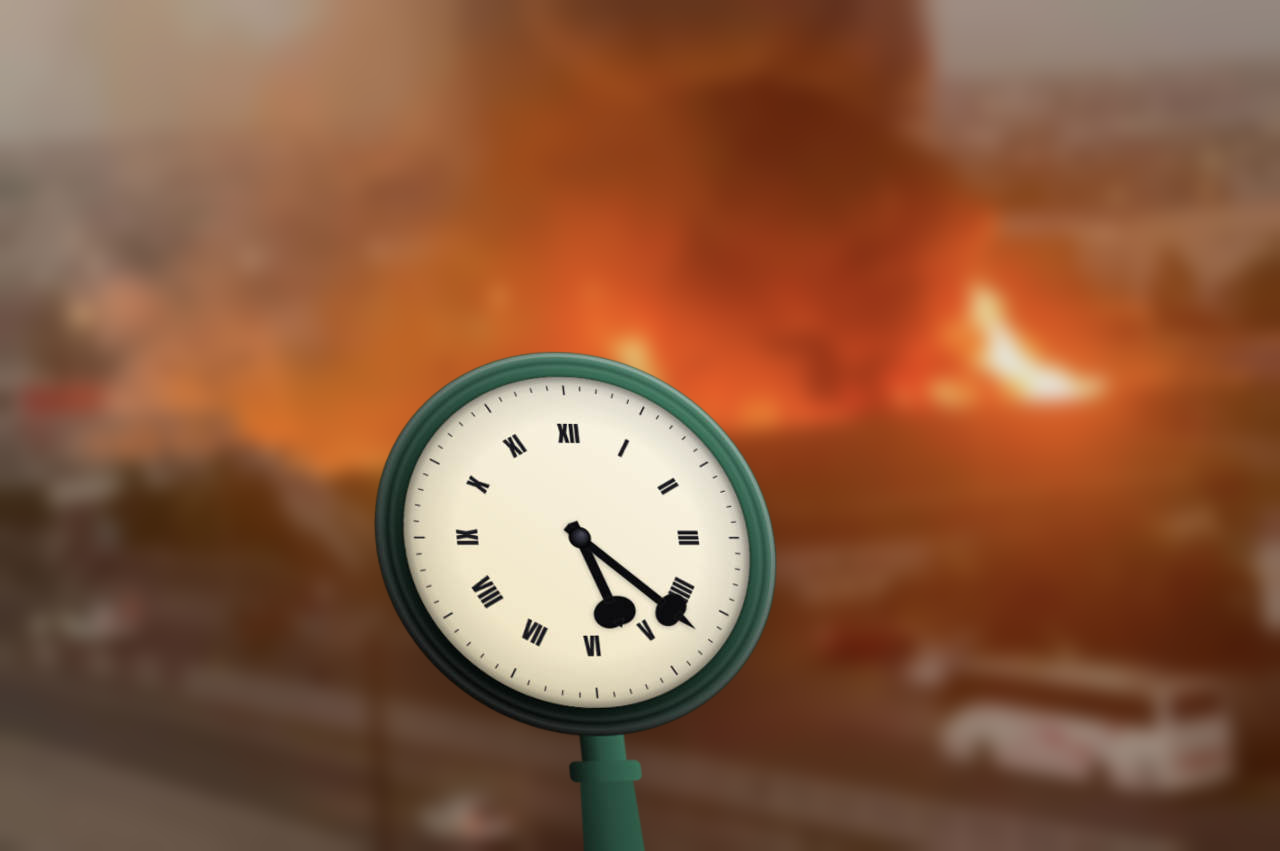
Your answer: 5 h 22 min
